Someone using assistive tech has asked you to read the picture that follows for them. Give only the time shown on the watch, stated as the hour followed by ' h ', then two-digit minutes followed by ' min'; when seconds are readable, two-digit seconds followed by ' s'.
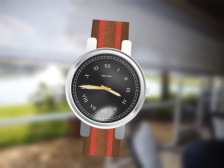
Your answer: 3 h 45 min
